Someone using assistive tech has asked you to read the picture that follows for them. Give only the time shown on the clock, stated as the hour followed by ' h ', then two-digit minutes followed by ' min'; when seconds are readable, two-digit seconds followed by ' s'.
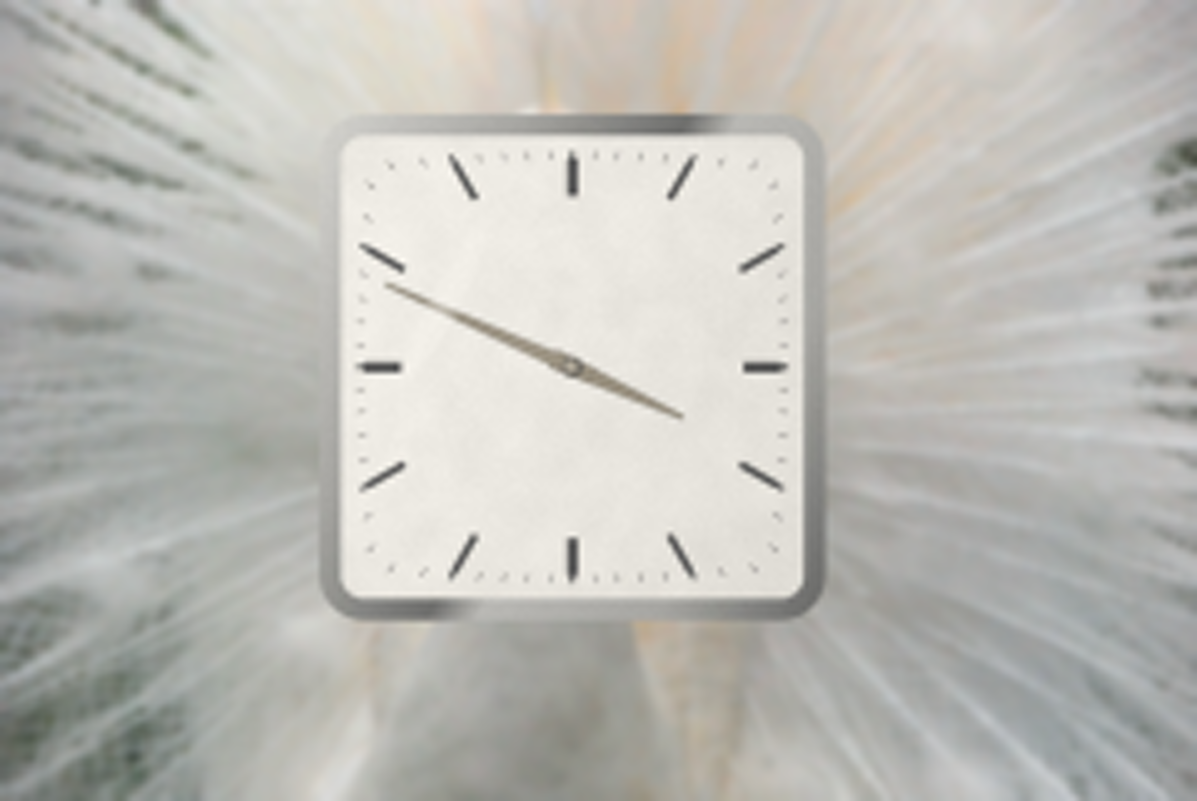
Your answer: 3 h 49 min
